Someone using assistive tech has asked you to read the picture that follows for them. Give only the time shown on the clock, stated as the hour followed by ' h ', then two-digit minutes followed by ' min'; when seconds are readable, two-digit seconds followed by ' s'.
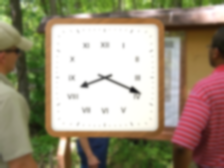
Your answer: 8 h 19 min
